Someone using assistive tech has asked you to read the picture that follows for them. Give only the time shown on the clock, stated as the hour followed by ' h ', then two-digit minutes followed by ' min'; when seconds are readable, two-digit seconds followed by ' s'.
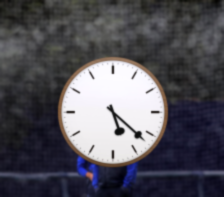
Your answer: 5 h 22 min
